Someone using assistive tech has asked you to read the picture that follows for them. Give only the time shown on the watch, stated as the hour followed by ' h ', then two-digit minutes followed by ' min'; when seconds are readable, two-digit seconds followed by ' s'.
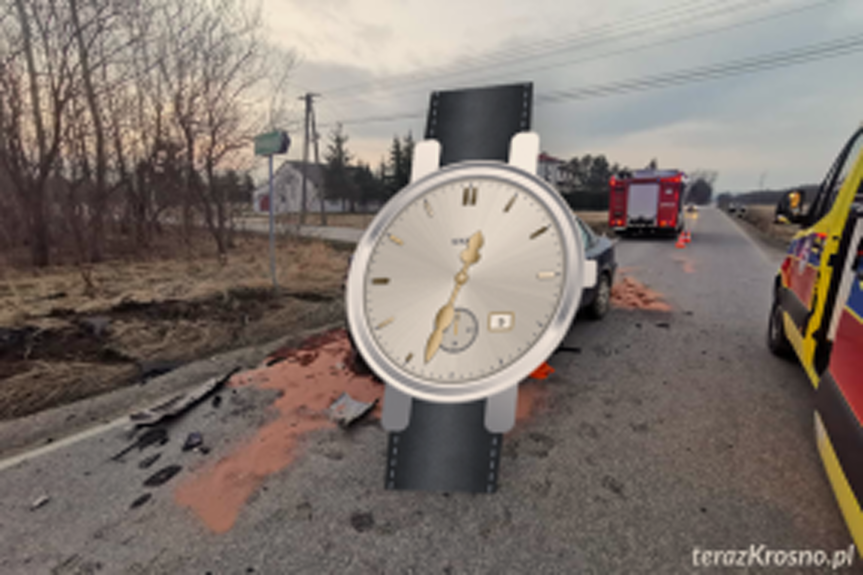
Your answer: 12 h 33 min
